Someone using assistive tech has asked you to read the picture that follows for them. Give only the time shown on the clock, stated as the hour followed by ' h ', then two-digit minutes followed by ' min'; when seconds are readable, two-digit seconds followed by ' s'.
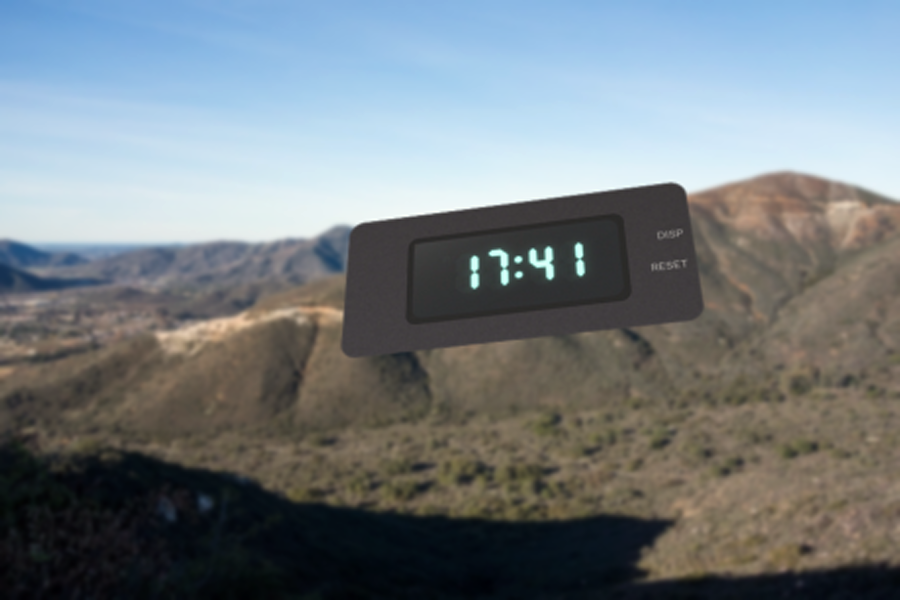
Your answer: 17 h 41 min
